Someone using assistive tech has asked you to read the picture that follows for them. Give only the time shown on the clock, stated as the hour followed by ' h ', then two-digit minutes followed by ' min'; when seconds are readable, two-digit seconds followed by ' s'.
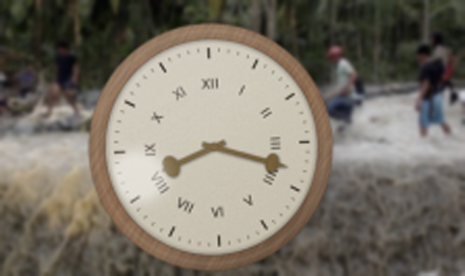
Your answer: 8 h 18 min
